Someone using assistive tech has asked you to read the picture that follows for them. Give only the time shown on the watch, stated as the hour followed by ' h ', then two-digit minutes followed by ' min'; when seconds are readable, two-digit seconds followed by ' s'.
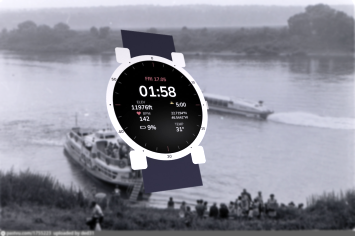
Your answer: 1 h 58 min
